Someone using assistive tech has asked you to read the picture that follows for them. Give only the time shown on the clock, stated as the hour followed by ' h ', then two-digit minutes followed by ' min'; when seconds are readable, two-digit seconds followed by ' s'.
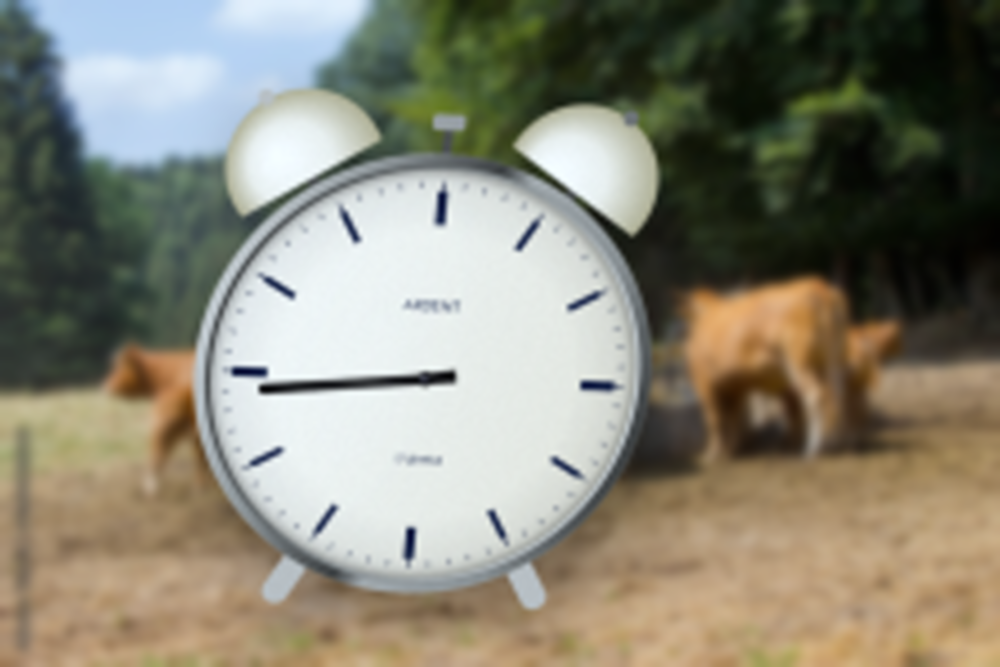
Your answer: 8 h 44 min
